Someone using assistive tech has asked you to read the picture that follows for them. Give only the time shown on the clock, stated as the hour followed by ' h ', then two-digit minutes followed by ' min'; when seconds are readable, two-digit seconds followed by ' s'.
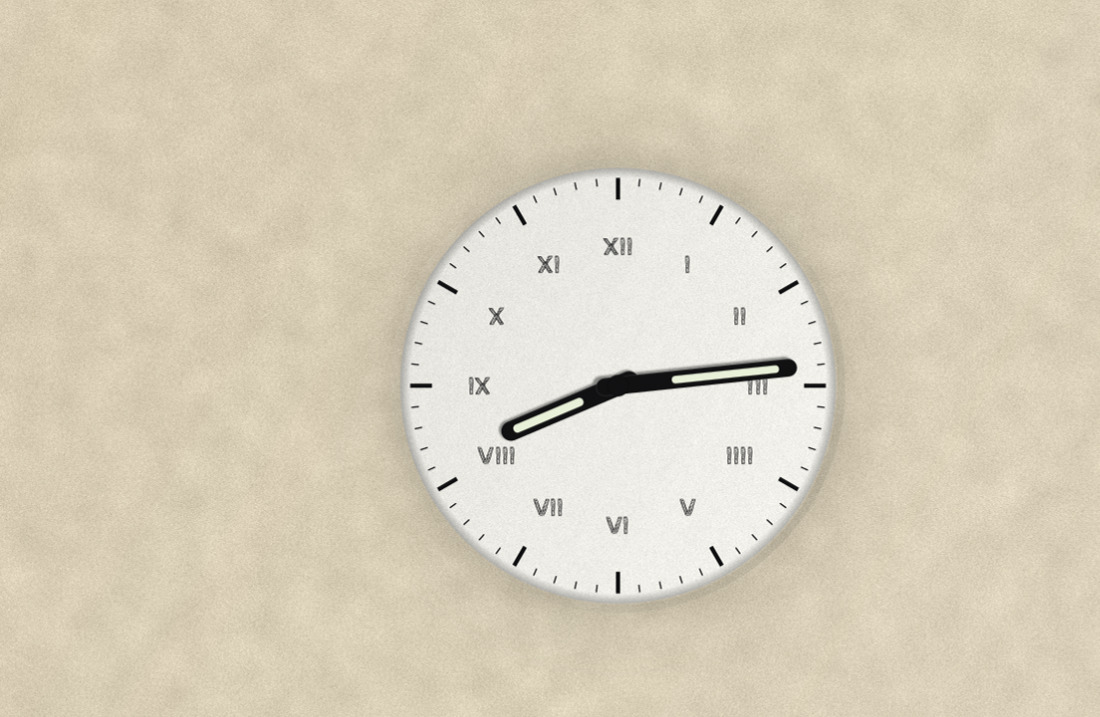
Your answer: 8 h 14 min
